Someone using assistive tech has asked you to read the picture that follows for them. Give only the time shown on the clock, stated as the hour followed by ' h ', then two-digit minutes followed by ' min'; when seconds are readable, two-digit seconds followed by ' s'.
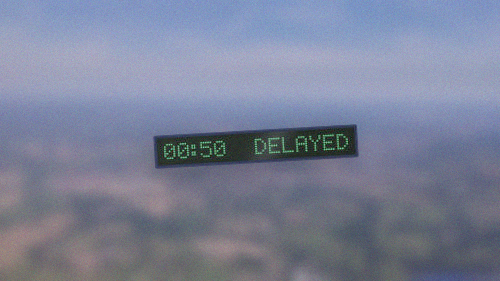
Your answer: 0 h 50 min
